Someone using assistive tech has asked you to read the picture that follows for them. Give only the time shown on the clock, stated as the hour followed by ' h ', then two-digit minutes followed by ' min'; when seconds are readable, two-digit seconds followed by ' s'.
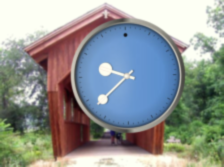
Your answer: 9 h 38 min
